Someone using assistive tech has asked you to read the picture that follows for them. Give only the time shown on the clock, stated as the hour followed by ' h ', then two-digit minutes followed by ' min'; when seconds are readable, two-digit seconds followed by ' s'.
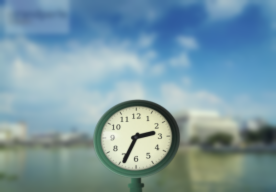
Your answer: 2 h 34 min
